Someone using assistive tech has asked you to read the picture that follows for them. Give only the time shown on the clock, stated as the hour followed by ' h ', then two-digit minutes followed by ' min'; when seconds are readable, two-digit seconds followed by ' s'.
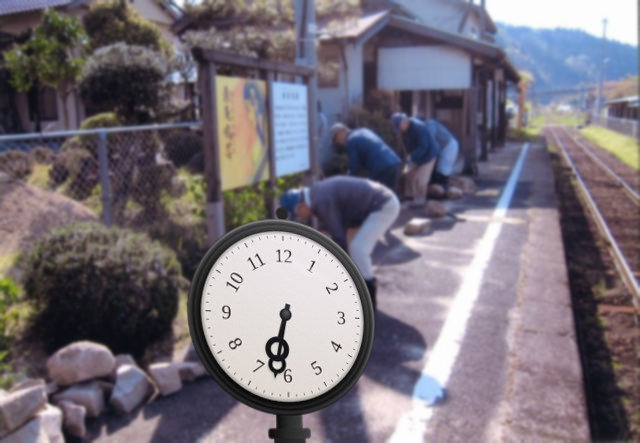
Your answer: 6 h 32 min
